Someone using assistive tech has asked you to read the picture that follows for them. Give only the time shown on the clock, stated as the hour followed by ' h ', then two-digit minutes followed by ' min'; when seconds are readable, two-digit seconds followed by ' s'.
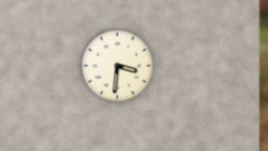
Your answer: 3 h 31 min
